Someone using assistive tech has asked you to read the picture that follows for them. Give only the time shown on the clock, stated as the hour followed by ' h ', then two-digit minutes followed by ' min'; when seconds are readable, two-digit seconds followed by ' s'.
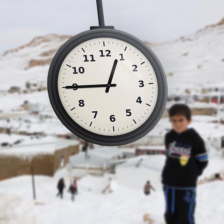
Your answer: 12 h 45 min
